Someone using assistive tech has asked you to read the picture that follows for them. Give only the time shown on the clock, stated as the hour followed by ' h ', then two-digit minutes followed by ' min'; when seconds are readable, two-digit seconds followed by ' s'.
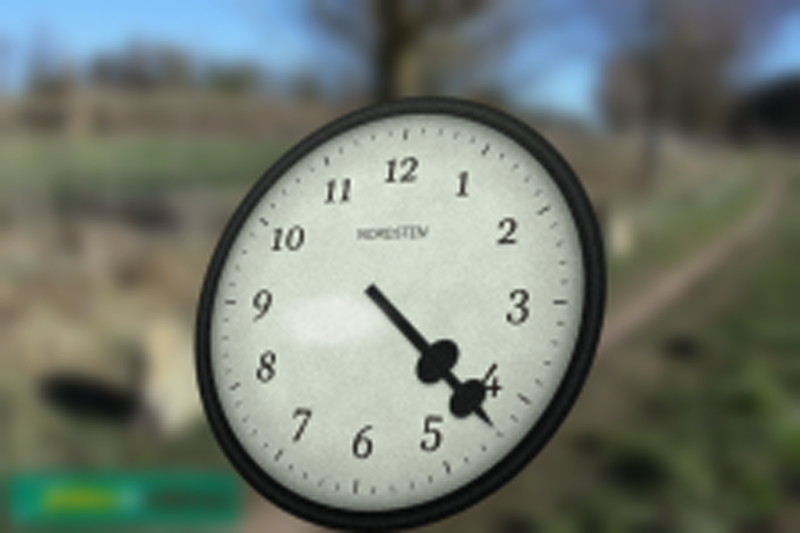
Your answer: 4 h 22 min
